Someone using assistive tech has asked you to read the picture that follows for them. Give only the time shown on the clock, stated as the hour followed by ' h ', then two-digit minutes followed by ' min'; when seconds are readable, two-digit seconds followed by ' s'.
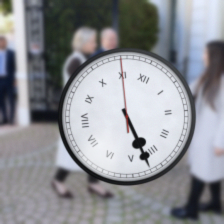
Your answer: 4 h 21 min 55 s
